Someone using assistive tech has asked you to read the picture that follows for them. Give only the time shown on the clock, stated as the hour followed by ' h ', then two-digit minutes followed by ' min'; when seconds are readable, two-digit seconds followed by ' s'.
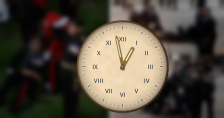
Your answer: 12 h 58 min
